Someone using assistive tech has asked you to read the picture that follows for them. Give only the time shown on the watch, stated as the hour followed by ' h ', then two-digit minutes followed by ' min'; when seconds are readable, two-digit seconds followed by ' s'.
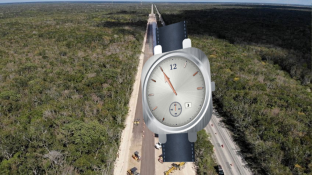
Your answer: 10 h 55 min
